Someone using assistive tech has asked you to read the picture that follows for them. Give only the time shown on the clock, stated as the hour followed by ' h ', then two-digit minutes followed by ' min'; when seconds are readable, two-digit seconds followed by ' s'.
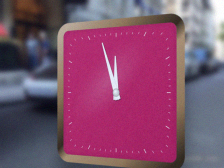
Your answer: 11 h 57 min
